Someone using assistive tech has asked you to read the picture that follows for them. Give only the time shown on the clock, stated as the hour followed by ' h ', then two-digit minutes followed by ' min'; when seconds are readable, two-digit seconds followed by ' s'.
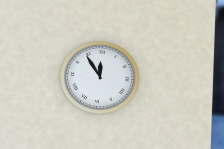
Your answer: 11 h 54 min
